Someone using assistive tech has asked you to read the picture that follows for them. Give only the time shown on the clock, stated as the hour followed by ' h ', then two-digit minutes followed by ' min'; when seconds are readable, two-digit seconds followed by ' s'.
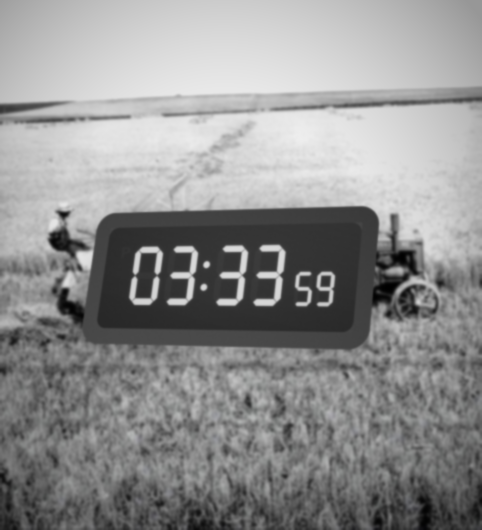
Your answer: 3 h 33 min 59 s
